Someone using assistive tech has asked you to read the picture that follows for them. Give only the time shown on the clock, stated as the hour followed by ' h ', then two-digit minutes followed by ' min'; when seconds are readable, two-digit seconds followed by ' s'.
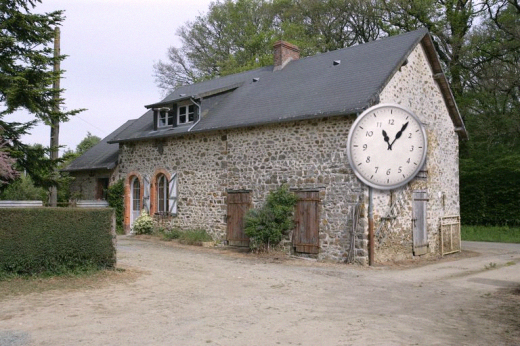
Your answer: 11 h 06 min
